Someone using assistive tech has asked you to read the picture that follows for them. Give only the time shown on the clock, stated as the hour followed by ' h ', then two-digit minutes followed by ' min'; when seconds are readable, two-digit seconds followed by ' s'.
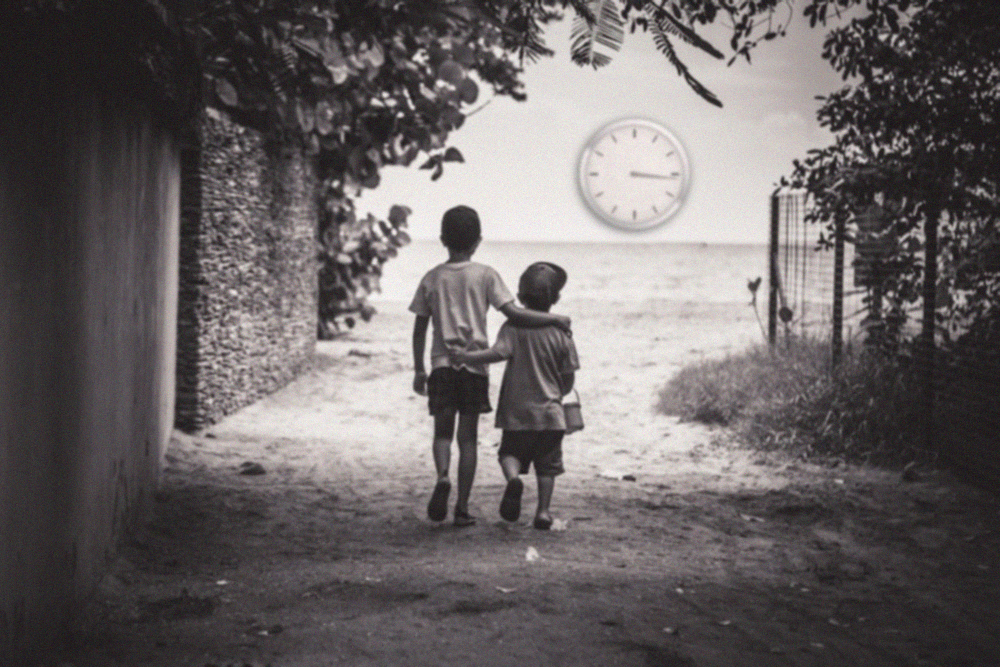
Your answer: 3 h 16 min
